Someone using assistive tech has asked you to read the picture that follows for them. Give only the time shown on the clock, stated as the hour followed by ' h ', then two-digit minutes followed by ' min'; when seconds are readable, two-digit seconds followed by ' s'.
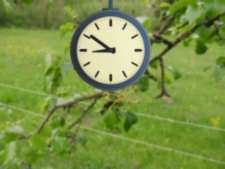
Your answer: 8 h 51 min
